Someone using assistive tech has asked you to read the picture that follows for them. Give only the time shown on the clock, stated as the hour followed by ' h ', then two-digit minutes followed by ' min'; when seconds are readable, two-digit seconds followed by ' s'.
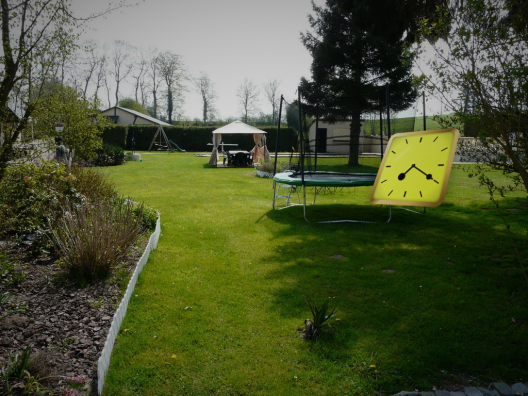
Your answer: 7 h 20 min
